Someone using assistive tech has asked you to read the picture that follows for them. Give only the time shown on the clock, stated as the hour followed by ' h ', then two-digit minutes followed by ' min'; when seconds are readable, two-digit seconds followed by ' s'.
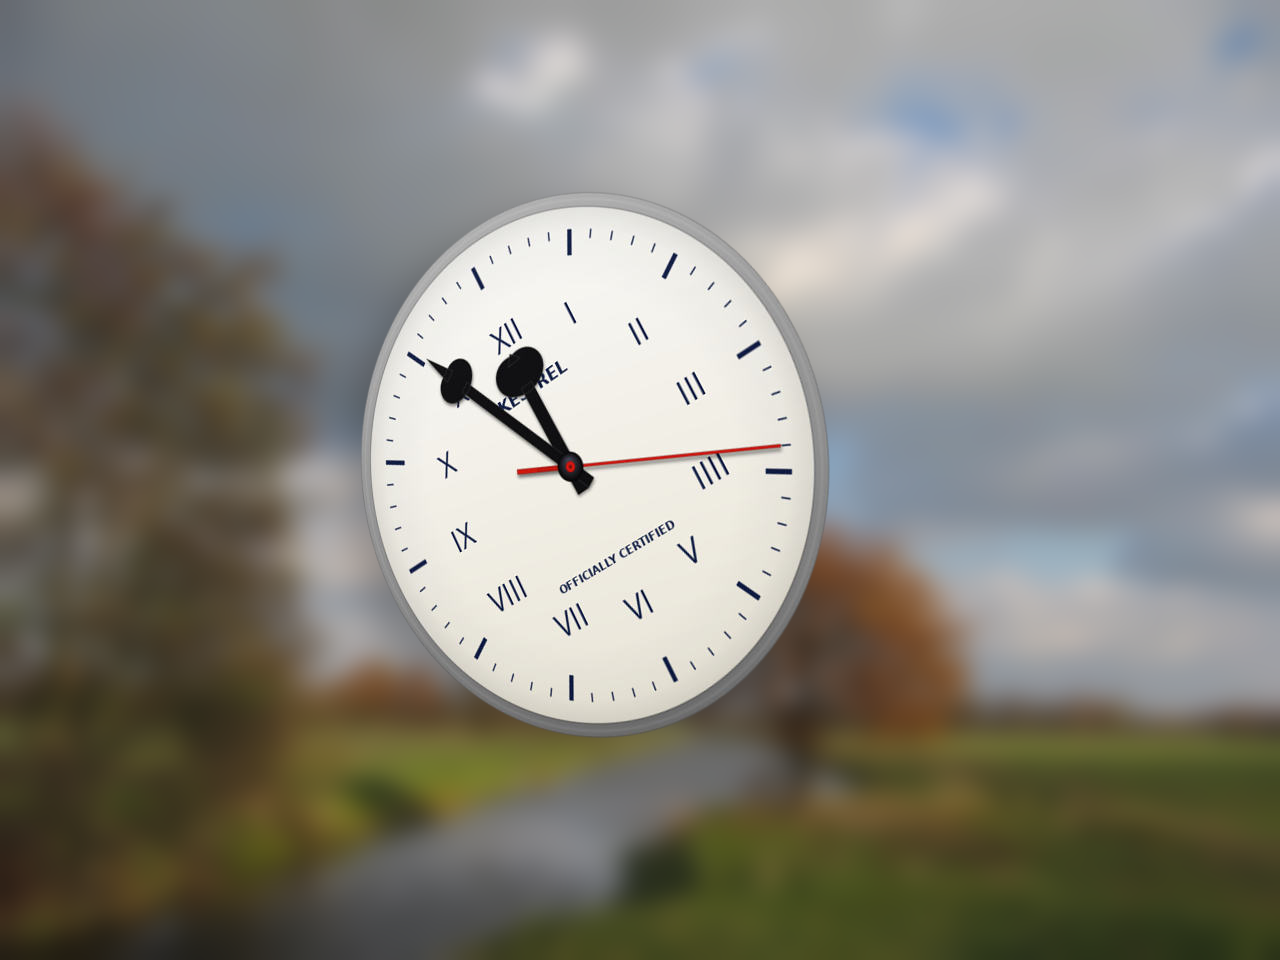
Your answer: 11 h 55 min 19 s
